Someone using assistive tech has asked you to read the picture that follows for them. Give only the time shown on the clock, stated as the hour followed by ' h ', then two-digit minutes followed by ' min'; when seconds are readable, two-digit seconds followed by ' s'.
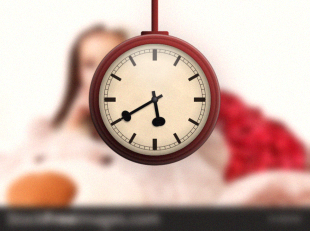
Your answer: 5 h 40 min
